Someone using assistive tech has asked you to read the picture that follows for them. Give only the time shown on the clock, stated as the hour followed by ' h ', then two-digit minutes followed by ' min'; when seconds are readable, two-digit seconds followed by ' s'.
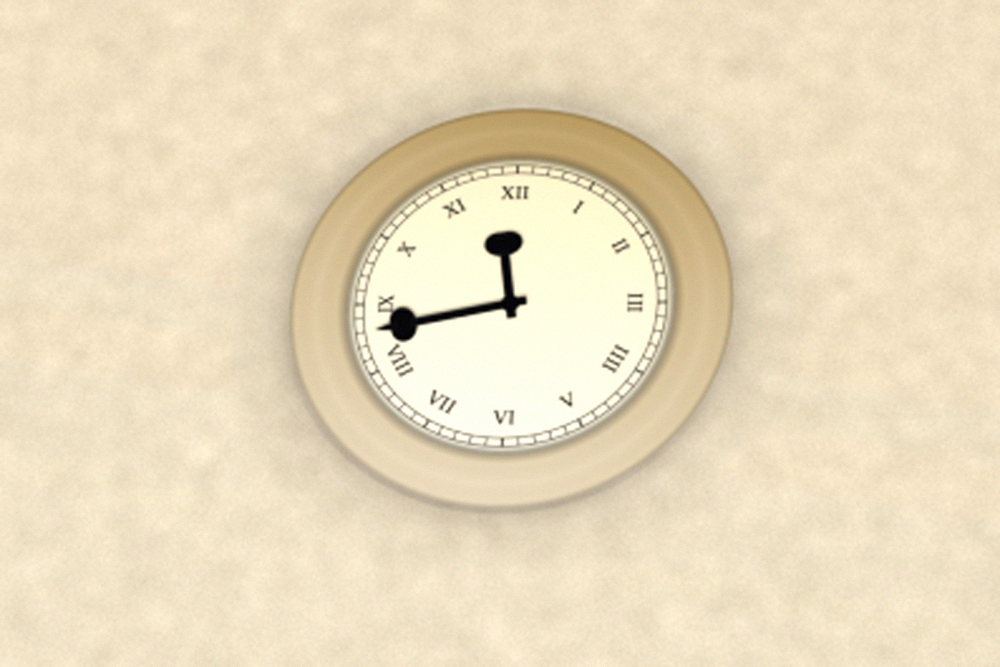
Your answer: 11 h 43 min
